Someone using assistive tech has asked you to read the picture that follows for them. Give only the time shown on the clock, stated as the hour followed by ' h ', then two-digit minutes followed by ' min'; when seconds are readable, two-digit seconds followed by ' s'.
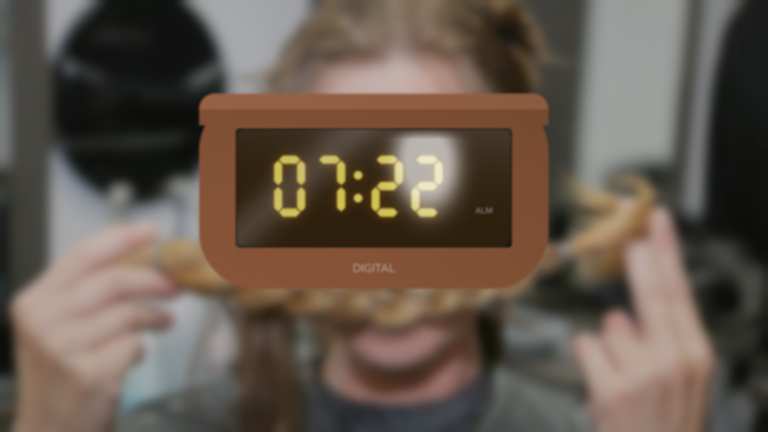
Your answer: 7 h 22 min
